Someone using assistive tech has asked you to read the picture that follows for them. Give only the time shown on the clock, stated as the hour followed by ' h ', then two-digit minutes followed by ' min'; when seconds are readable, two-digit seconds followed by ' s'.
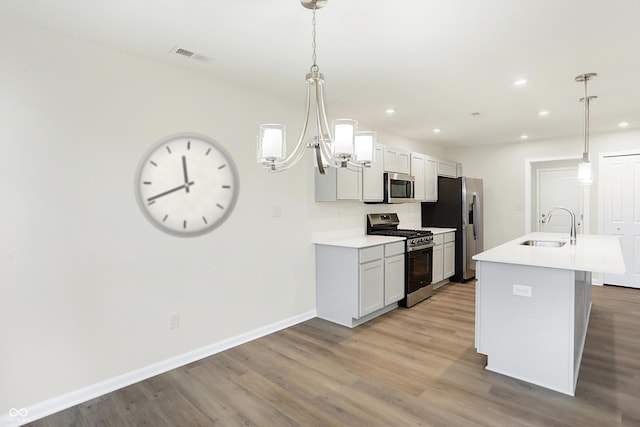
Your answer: 11 h 41 min
